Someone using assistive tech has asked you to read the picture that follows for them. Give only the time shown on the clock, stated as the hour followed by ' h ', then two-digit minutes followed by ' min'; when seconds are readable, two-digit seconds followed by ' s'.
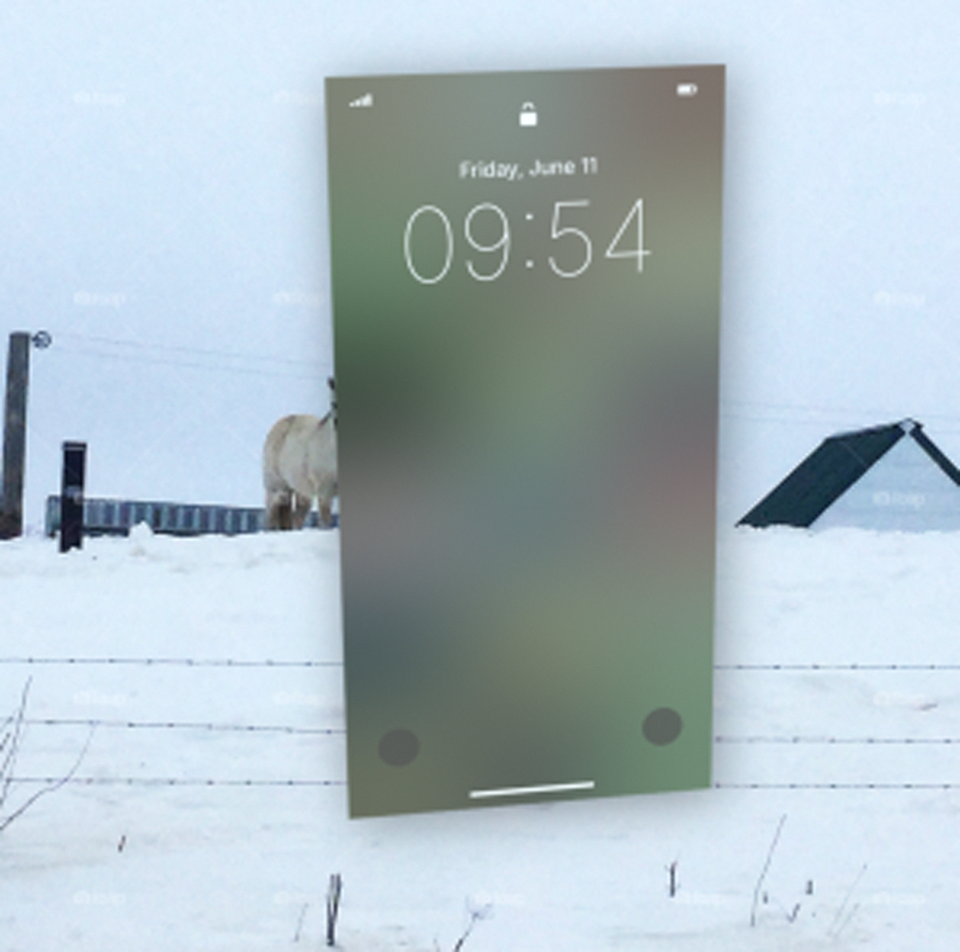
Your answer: 9 h 54 min
